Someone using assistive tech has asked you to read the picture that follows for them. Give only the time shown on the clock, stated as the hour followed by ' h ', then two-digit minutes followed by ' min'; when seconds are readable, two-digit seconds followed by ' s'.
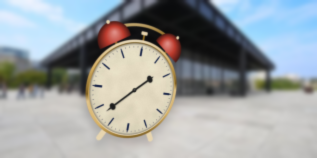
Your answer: 1 h 38 min
